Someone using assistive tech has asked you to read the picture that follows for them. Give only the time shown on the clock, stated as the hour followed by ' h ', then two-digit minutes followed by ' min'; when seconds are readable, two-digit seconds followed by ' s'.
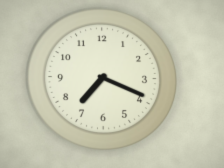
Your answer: 7 h 19 min
